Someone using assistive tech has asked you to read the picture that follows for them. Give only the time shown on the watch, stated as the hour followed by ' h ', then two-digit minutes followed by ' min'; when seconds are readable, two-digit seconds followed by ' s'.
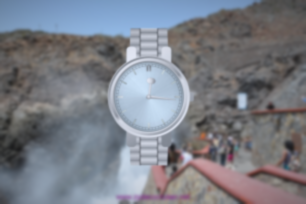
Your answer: 12 h 16 min
